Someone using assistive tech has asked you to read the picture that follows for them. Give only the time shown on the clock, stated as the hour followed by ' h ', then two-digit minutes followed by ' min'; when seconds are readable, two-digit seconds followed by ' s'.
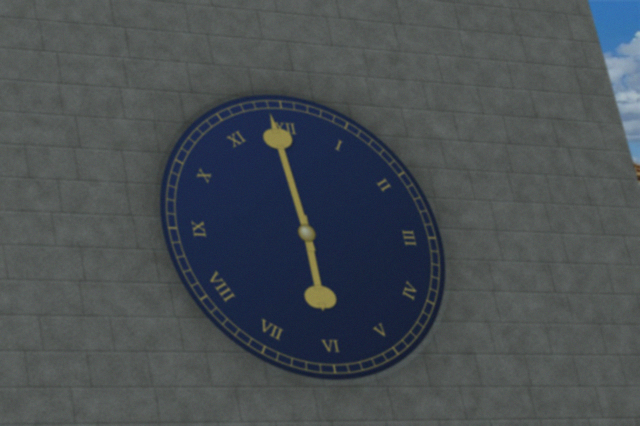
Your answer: 5 h 59 min
